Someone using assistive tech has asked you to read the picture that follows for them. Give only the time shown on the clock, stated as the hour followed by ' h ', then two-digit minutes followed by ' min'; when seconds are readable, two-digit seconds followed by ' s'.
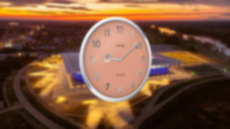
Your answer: 9 h 09 min
